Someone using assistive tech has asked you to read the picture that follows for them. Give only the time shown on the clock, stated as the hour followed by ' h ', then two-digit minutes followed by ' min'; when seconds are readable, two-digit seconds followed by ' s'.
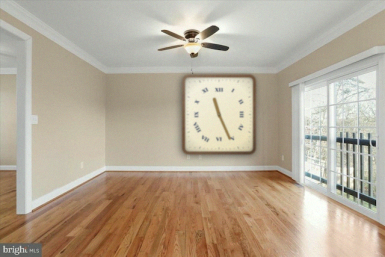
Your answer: 11 h 26 min
